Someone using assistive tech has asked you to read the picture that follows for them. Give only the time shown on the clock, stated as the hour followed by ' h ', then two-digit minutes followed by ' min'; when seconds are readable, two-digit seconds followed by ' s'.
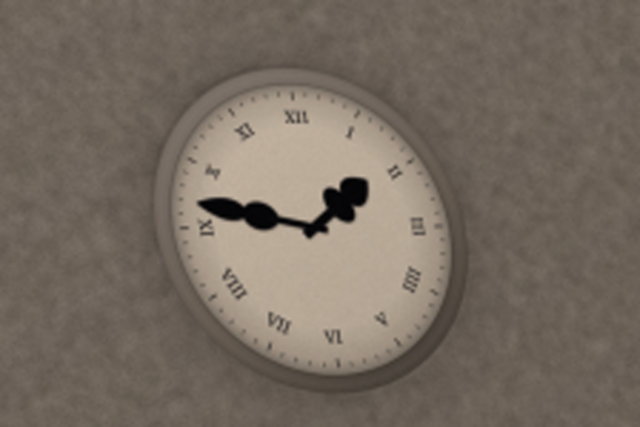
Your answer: 1 h 47 min
